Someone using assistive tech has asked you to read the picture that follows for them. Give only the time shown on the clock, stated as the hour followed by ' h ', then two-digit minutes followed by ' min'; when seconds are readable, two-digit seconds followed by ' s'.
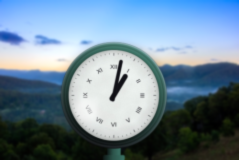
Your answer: 1 h 02 min
